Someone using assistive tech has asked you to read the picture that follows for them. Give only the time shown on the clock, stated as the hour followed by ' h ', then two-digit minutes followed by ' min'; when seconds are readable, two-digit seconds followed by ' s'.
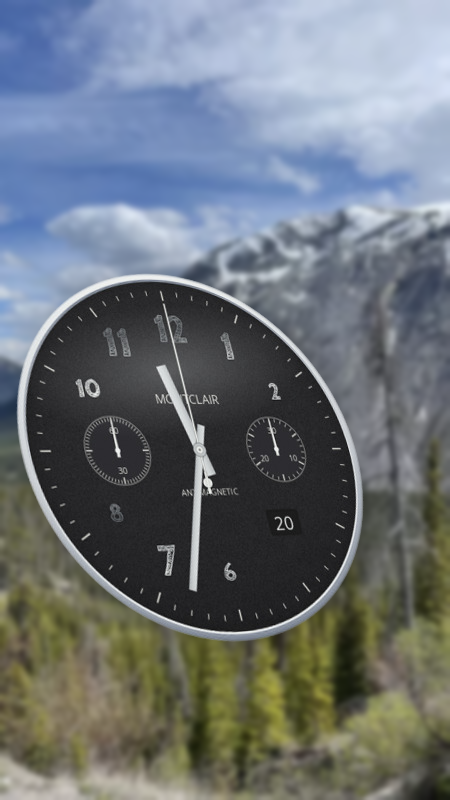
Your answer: 11 h 33 min
